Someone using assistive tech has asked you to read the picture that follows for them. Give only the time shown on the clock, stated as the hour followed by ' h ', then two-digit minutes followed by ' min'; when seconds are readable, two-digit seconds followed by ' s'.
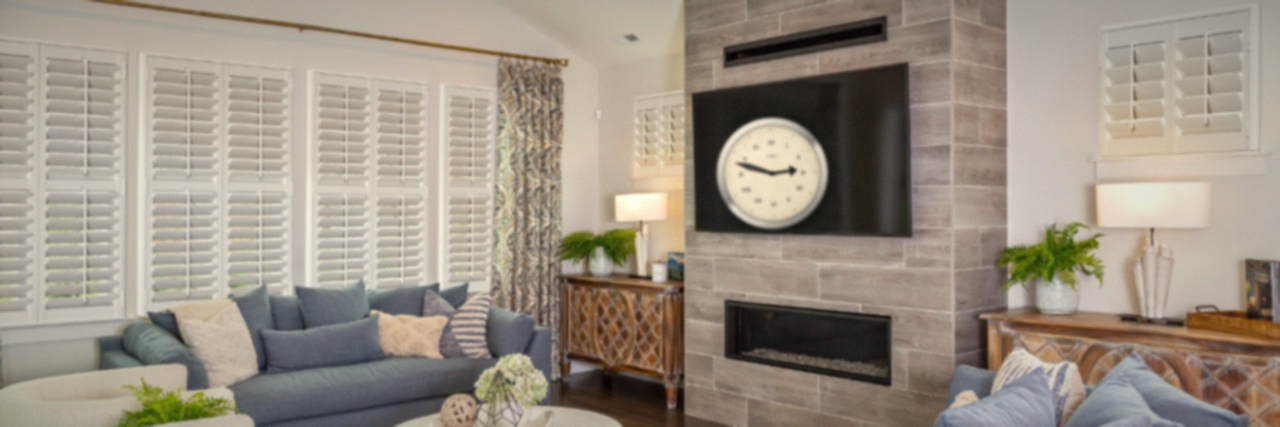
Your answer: 2 h 48 min
